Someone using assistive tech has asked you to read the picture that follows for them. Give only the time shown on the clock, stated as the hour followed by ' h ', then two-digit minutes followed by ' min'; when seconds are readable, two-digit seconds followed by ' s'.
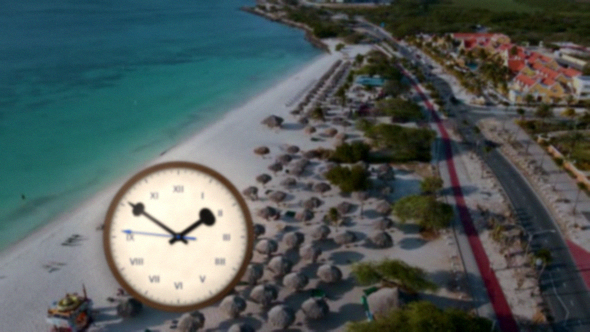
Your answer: 1 h 50 min 46 s
